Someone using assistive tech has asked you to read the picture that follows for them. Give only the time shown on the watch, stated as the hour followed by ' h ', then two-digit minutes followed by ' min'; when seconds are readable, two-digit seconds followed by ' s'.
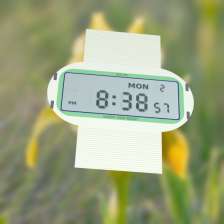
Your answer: 8 h 38 min 57 s
